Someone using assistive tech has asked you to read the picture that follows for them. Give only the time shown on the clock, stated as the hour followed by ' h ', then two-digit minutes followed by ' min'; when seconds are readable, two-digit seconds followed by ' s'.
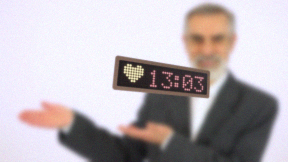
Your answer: 13 h 03 min
